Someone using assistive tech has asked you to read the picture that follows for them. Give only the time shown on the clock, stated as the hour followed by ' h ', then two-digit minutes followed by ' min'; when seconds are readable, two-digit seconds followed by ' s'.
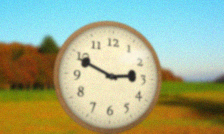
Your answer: 2 h 49 min
